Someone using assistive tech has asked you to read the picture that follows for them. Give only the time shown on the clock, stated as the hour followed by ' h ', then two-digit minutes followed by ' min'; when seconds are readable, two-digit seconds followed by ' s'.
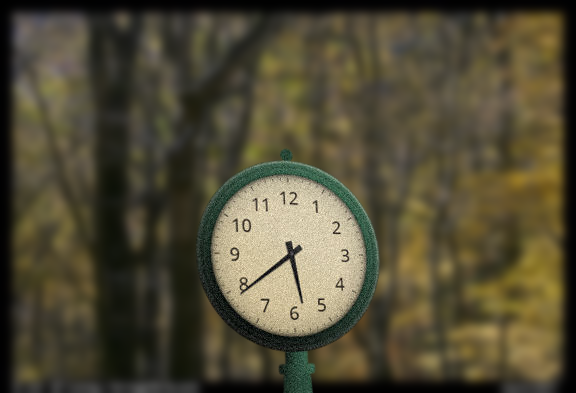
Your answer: 5 h 39 min
